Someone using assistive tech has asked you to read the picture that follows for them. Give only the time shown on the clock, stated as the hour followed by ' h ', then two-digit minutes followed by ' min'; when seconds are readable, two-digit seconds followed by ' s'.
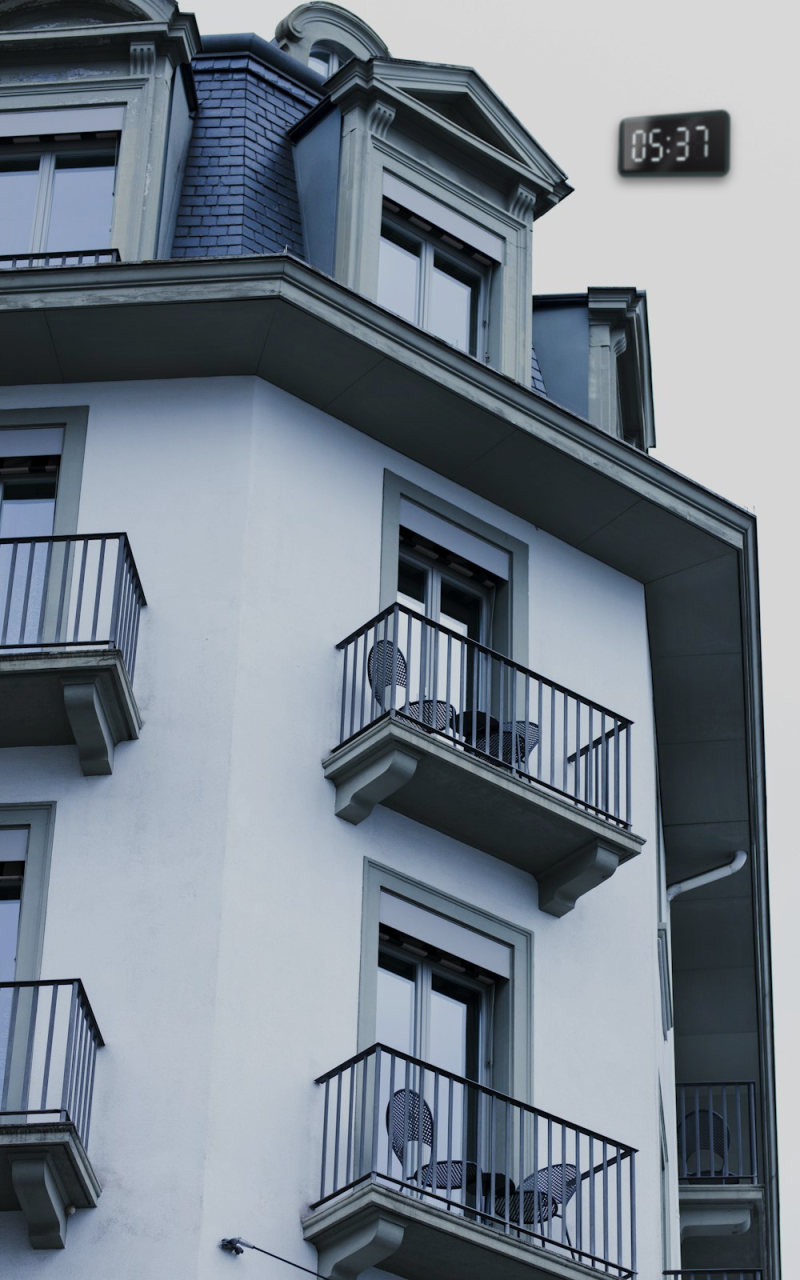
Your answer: 5 h 37 min
